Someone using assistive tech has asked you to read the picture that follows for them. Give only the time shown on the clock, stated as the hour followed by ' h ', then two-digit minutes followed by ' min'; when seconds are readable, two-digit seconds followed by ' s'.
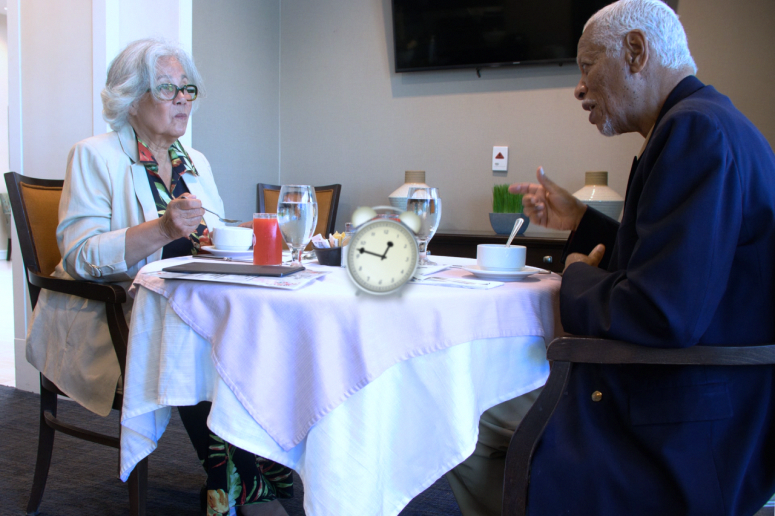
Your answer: 12 h 47 min
